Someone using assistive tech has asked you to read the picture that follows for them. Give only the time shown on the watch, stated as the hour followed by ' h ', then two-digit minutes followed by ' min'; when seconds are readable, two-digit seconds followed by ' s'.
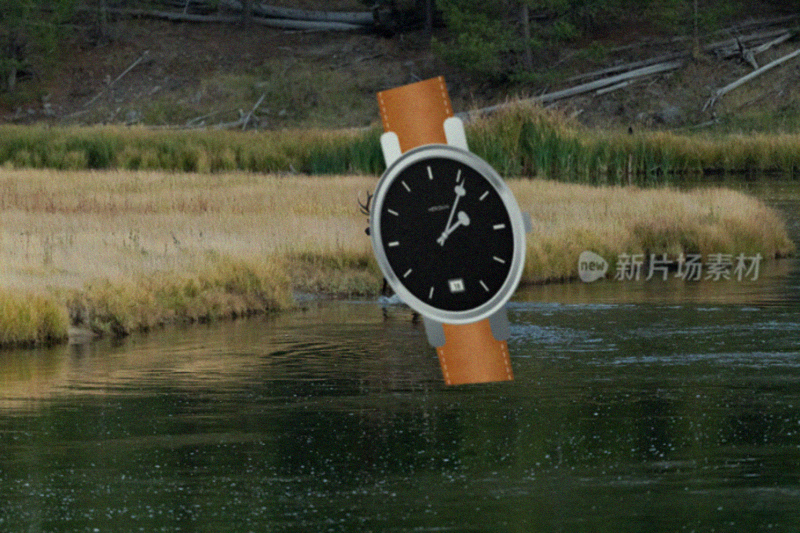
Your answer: 2 h 06 min
